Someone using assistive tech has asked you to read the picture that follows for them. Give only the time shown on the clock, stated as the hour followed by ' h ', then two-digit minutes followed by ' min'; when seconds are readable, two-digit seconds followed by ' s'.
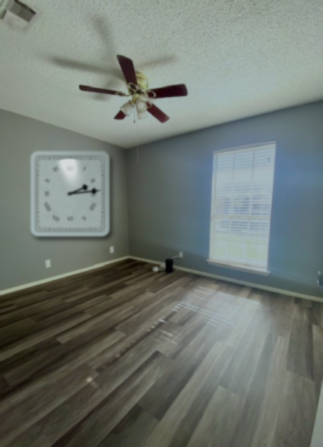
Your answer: 2 h 14 min
